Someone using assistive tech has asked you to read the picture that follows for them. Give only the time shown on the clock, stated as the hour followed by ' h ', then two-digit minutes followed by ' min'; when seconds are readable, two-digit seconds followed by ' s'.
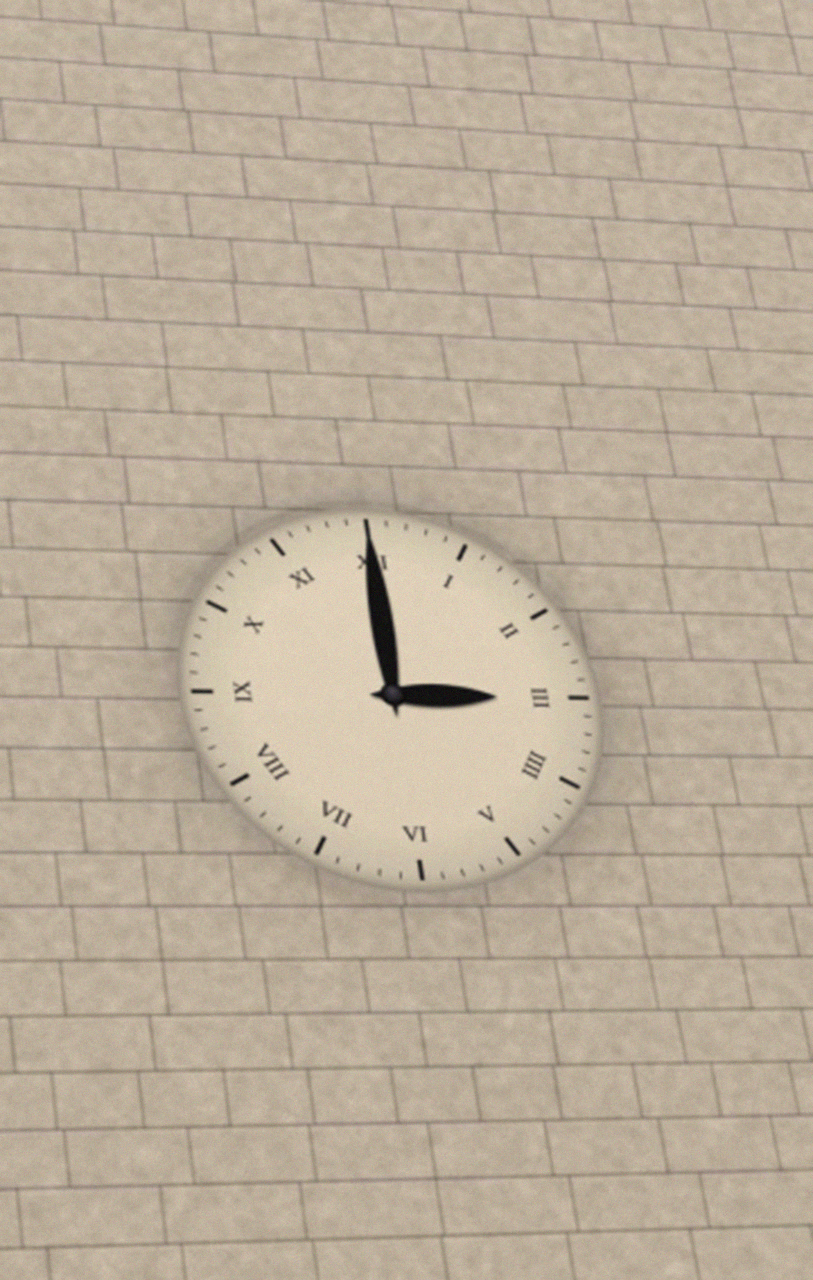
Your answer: 3 h 00 min
